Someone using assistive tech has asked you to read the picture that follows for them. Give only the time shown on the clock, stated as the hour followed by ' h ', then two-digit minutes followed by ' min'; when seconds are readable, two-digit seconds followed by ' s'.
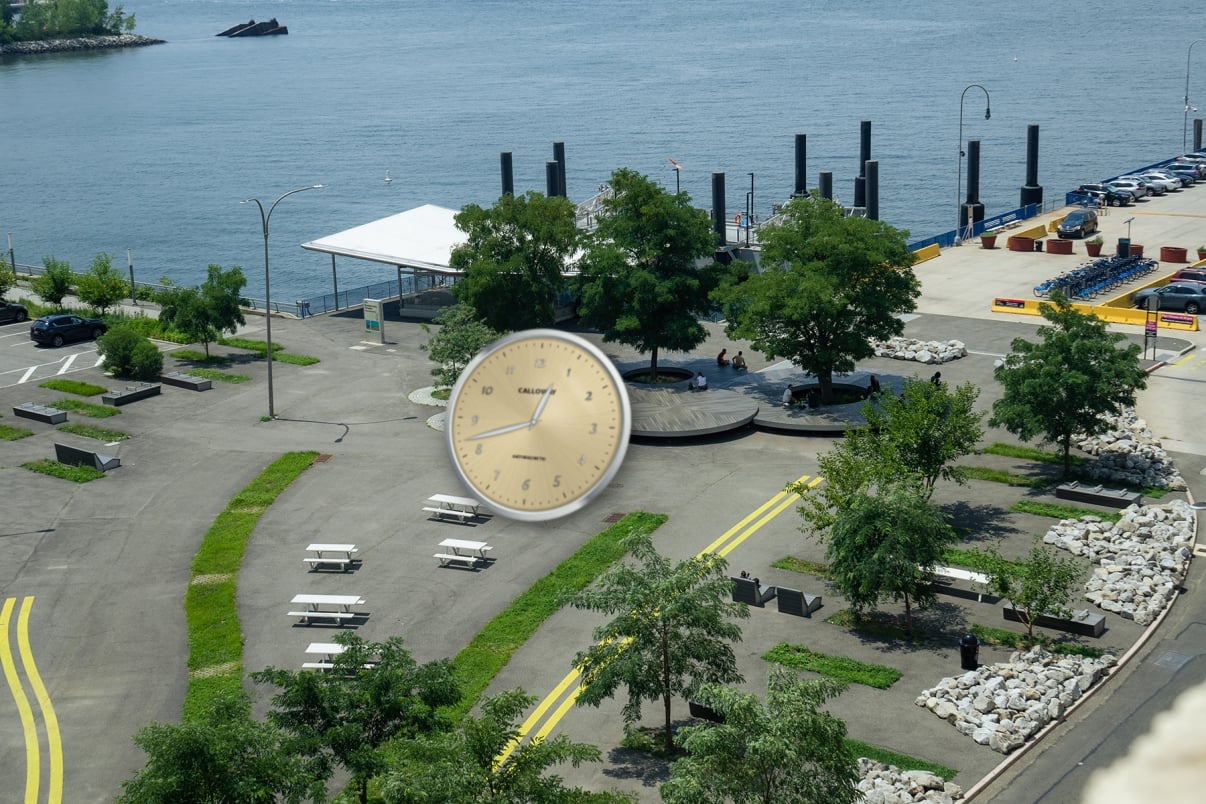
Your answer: 12 h 42 min
